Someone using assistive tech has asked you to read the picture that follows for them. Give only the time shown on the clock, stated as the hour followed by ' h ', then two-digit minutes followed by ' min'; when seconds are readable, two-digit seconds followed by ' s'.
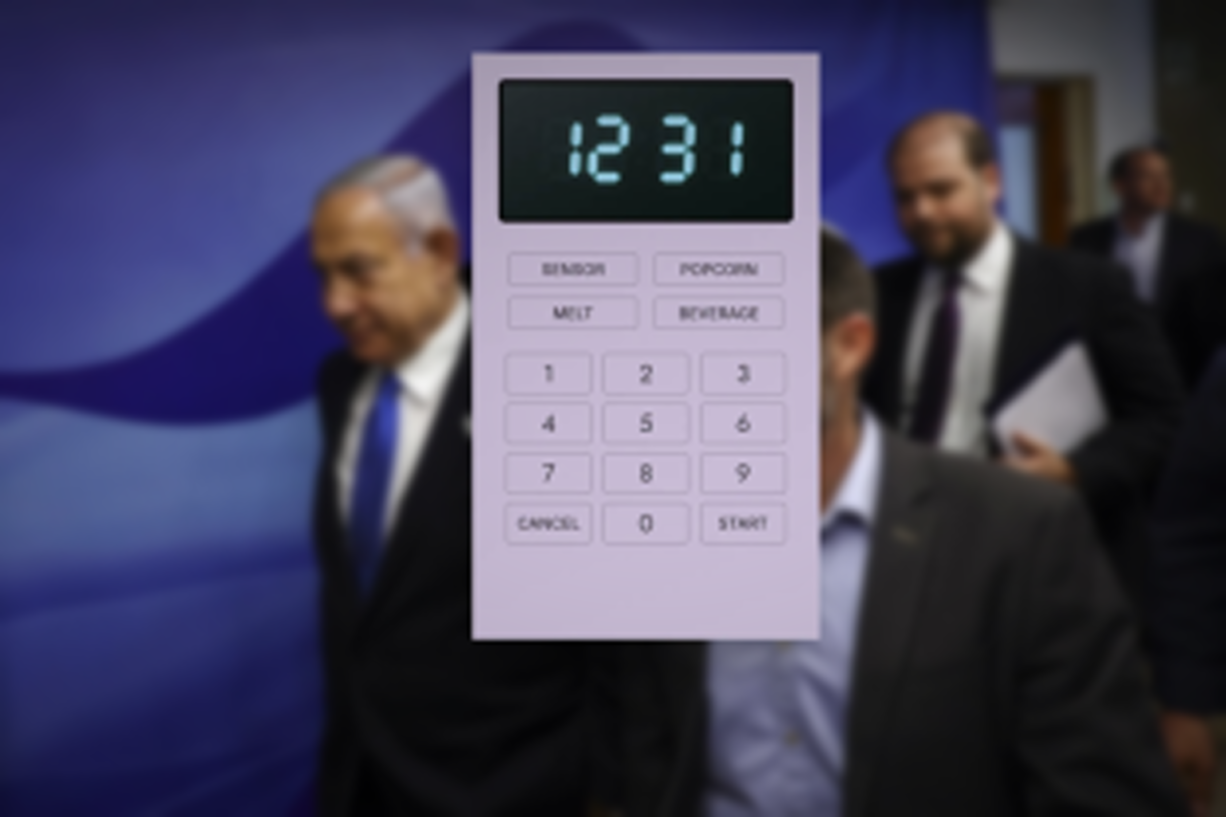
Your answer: 12 h 31 min
